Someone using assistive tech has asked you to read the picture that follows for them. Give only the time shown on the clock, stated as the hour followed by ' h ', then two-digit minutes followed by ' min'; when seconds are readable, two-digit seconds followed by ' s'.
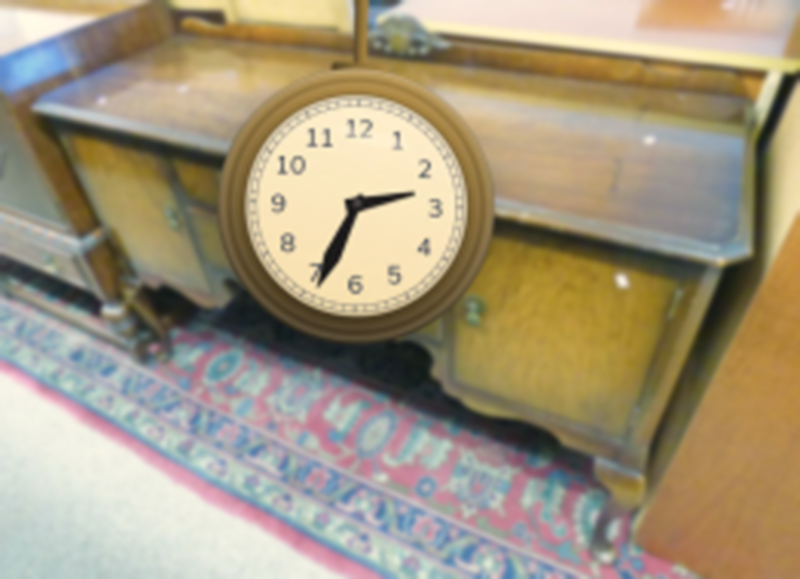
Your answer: 2 h 34 min
